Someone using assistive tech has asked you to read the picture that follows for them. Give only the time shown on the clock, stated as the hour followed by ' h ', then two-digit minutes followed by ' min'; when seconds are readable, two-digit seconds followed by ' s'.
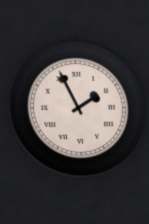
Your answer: 1 h 56 min
